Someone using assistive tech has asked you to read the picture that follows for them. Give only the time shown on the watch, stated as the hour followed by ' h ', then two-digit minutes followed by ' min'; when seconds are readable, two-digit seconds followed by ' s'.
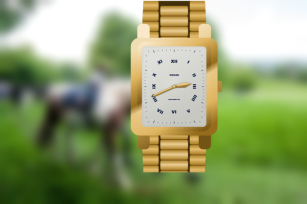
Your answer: 2 h 41 min
